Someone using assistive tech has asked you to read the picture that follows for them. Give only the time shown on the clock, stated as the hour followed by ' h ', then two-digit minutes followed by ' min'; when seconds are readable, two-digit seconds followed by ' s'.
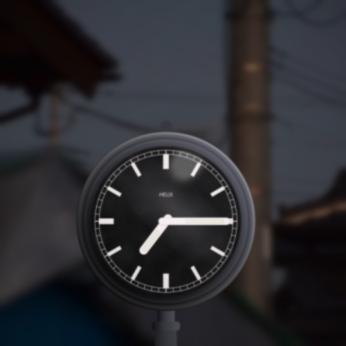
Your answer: 7 h 15 min
